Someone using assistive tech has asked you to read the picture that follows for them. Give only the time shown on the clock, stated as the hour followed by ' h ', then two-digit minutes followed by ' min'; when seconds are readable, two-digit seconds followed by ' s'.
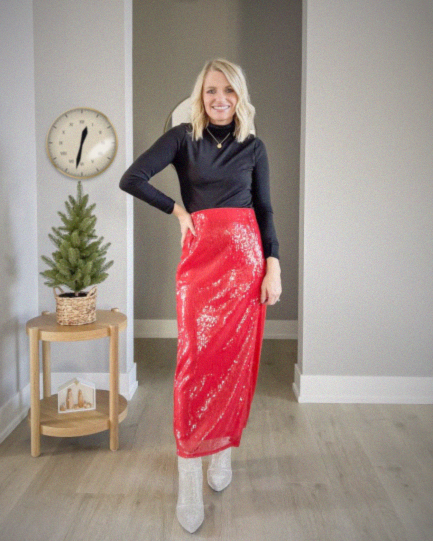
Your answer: 12 h 32 min
